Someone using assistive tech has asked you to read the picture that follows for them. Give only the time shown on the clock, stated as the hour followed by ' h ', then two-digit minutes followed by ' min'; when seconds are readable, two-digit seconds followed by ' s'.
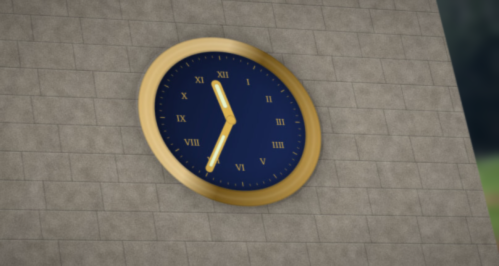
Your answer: 11 h 35 min
